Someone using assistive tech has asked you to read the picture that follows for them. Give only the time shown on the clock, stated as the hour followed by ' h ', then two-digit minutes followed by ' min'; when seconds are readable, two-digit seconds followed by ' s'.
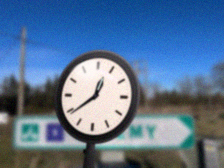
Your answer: 12 h 39 min
